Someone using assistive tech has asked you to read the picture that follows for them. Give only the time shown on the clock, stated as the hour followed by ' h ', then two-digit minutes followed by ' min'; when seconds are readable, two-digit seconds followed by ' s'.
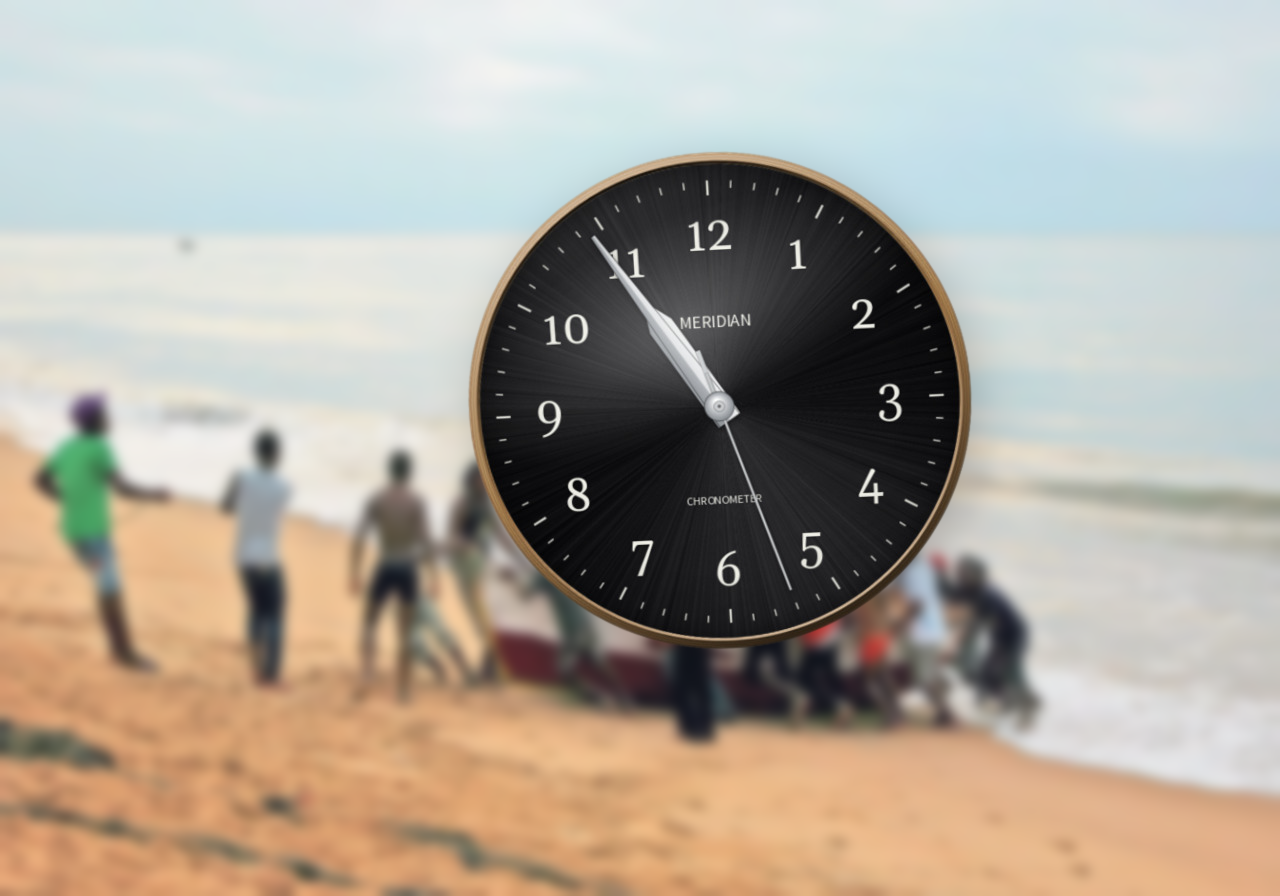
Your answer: 10 h 54 min 27 s
